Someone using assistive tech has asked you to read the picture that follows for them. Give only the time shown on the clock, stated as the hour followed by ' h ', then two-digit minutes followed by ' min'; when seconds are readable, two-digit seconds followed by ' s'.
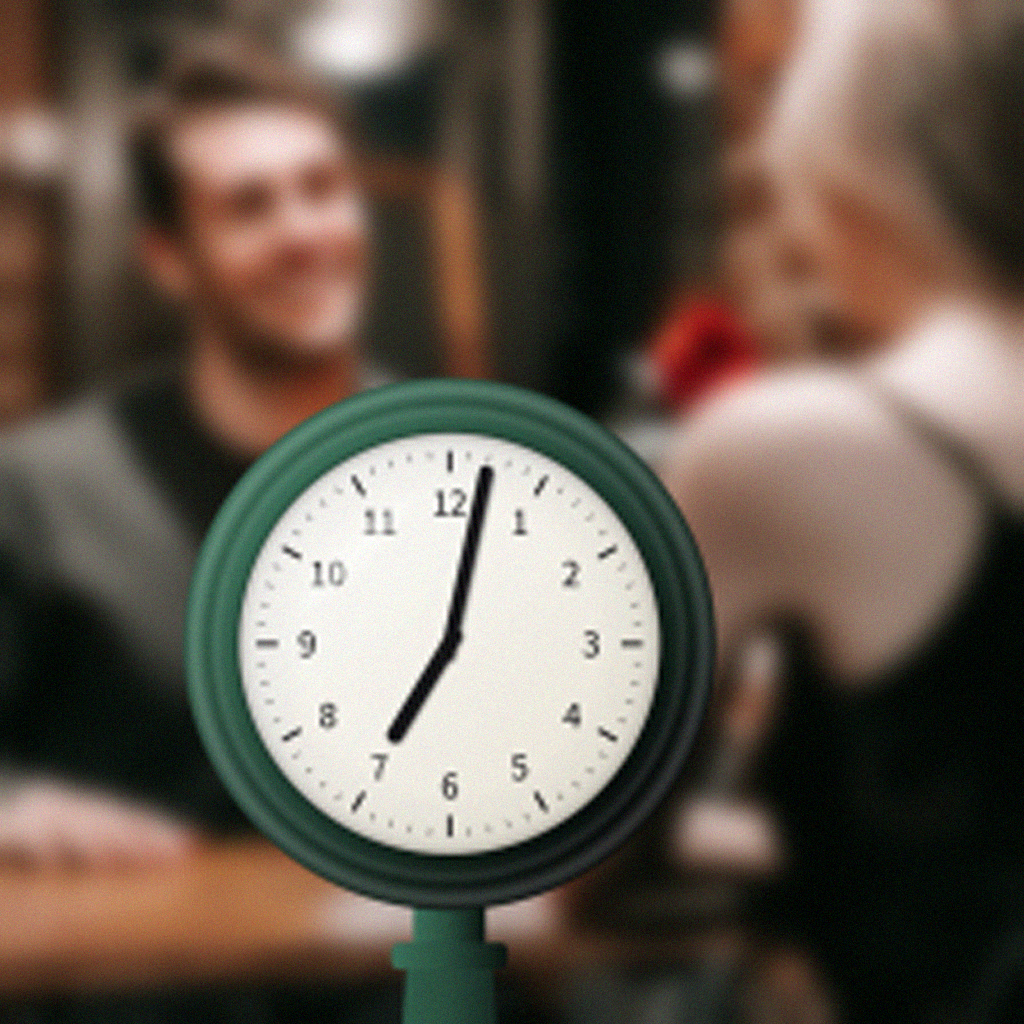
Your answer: 7 h 02 min
